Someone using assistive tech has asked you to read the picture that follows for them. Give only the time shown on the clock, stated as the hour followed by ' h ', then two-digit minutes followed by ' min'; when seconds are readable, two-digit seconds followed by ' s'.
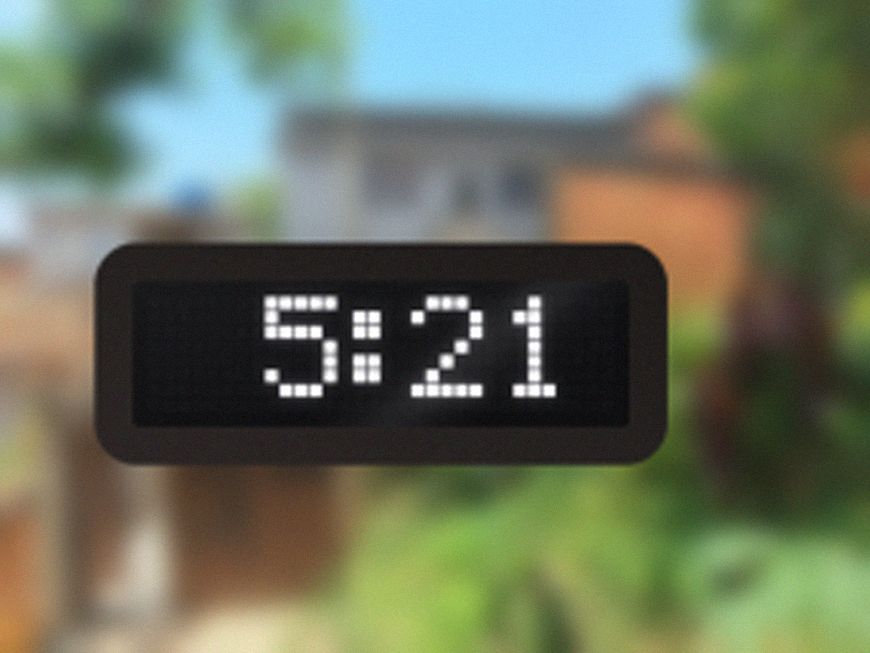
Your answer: 5 h 21 min
